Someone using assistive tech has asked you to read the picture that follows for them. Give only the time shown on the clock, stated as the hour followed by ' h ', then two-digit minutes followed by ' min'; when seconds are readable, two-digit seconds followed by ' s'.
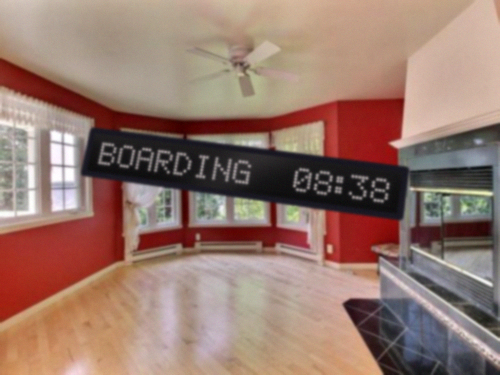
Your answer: 8 h 38 min
